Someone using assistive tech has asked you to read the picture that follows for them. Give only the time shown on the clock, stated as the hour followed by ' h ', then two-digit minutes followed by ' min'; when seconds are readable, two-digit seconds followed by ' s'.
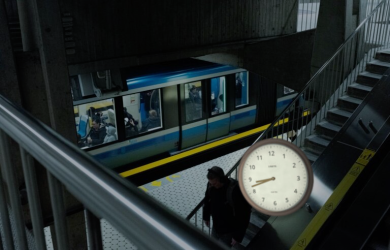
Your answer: 8 h 42 min
